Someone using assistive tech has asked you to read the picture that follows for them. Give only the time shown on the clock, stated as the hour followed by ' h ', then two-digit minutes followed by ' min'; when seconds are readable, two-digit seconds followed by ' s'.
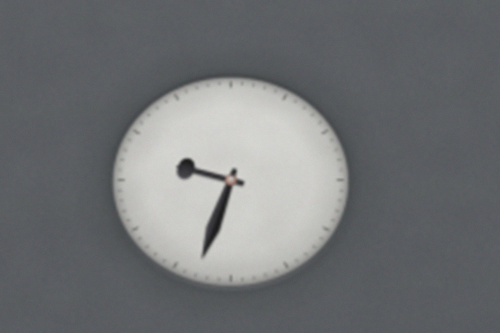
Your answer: 9 h 33 min
